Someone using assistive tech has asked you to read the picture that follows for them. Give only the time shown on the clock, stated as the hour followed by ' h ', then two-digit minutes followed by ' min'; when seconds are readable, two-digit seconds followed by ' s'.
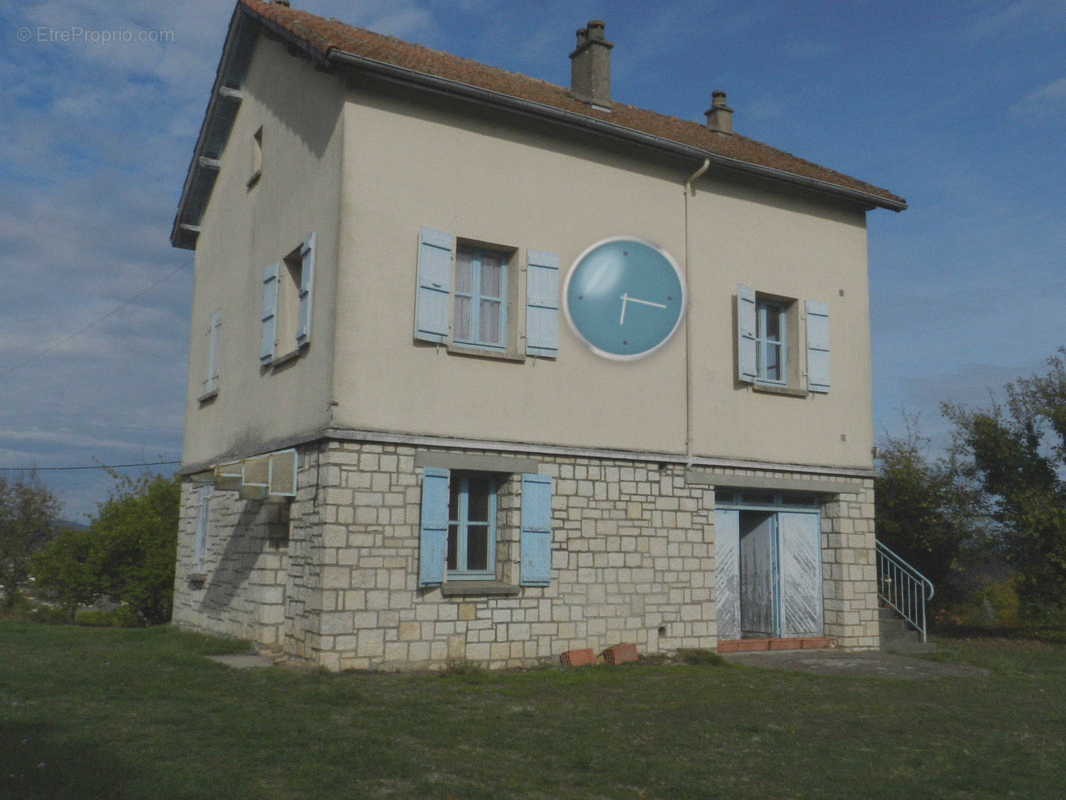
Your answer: 6 h 17 min
